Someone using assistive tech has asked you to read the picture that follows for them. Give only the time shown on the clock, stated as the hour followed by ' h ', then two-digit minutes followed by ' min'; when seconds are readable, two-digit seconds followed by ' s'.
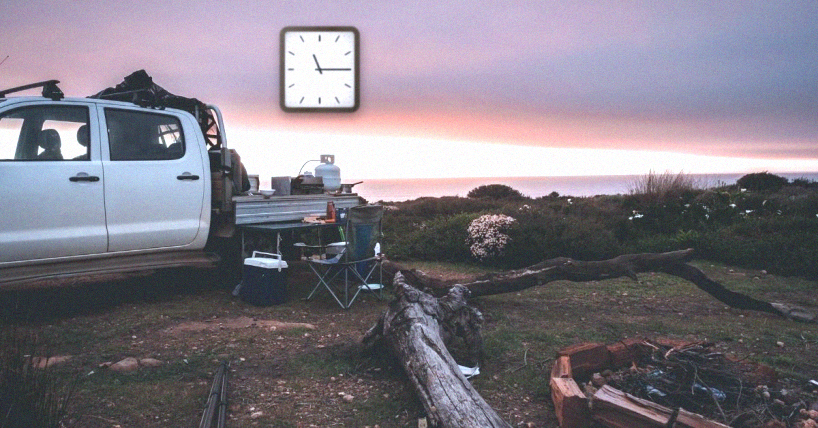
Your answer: 11 h 15 min
